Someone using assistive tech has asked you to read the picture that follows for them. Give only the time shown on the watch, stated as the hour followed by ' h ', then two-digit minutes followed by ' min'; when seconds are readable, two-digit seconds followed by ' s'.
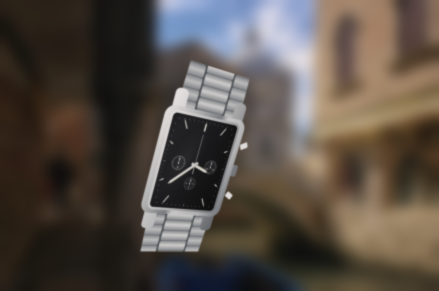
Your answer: 3 h 38 min
